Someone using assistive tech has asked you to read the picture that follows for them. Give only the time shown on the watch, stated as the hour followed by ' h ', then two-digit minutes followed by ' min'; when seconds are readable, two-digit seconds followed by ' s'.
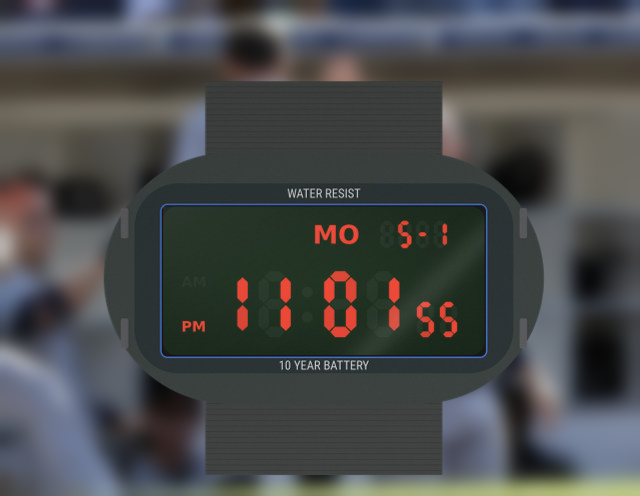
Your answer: 11 h 01 min 55 s
